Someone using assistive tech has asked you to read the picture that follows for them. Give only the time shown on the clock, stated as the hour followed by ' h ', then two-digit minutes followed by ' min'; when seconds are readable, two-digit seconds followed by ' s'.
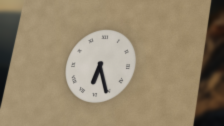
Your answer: 6 h 26 min
